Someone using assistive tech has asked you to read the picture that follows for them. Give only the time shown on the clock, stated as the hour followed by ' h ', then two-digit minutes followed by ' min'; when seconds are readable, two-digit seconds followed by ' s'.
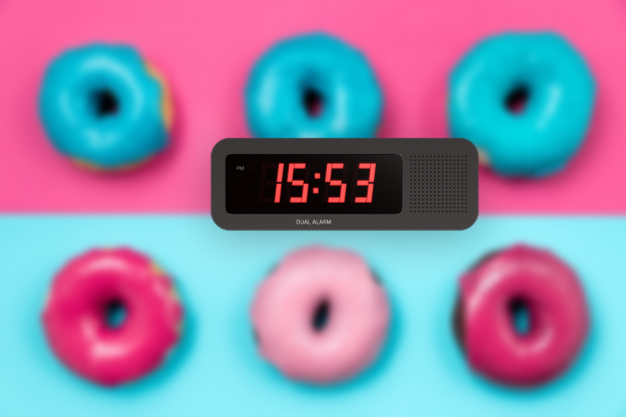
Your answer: 15 h 53 min
